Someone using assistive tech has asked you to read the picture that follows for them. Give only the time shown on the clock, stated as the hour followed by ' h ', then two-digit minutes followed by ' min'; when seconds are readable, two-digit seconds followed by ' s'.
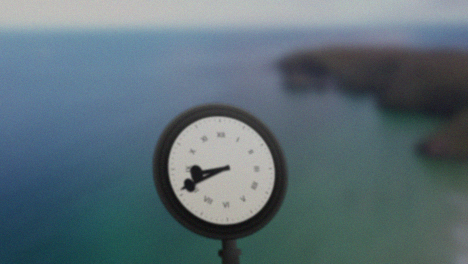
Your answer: 8 h 41 min
